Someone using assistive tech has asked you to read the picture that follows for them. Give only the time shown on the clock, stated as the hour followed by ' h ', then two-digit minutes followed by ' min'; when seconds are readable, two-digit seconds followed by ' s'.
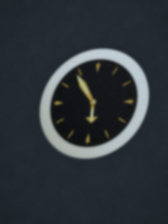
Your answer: 5 h 54 min
